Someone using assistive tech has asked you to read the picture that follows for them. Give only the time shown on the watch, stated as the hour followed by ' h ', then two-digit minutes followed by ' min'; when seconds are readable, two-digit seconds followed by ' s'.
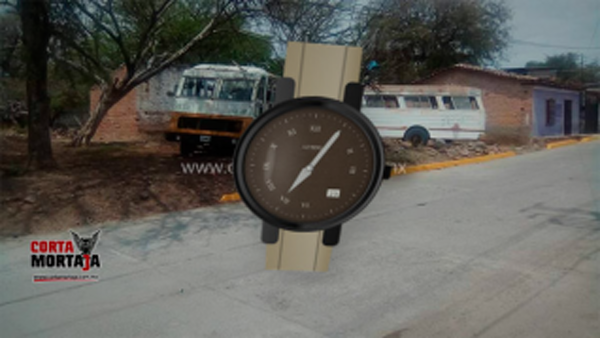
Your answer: 7 h 05 min
